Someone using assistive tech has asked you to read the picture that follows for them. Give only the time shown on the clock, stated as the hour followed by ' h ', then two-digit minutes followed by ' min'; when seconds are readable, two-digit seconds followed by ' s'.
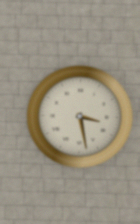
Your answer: 3 h 28 min
